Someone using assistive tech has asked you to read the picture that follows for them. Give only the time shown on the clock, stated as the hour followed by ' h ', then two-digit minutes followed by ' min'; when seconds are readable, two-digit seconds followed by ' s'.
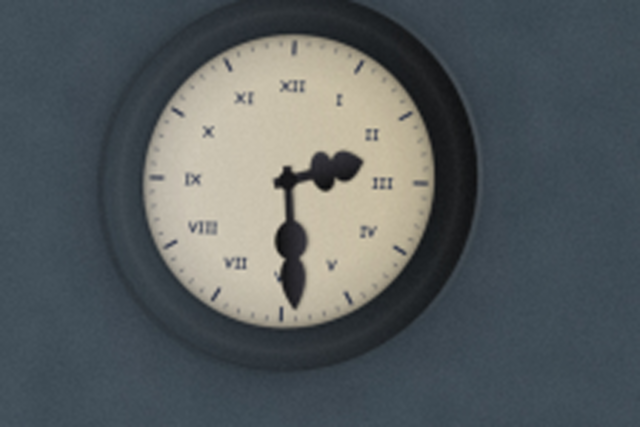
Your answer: 2 h 29 min
